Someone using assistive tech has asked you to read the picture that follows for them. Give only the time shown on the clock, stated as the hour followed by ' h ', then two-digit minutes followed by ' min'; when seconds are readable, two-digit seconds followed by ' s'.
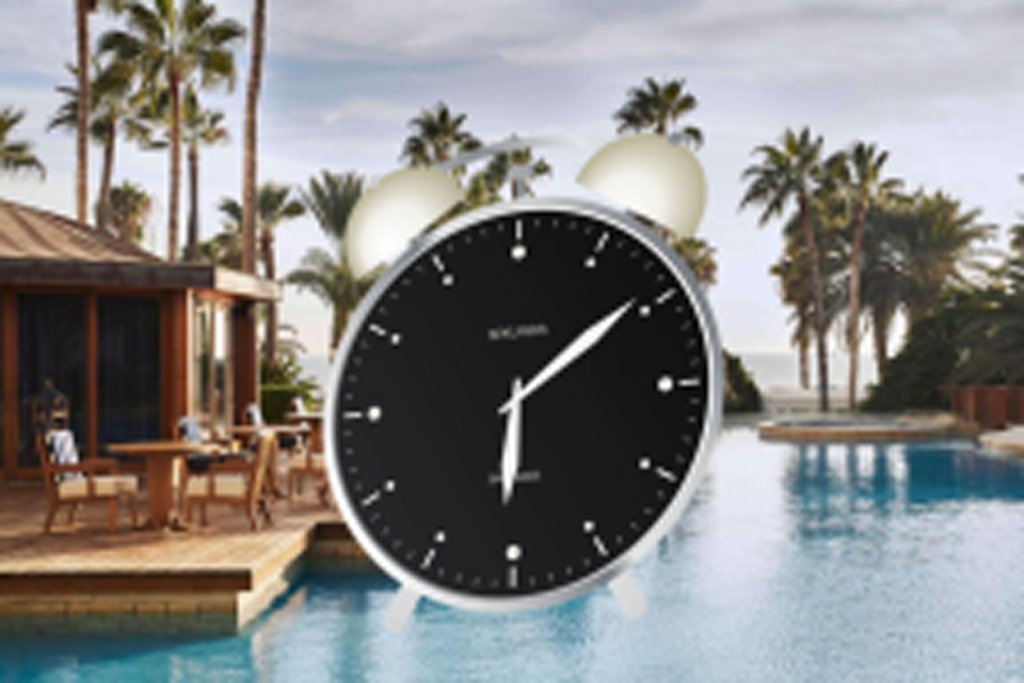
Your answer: 6 h 09 min
